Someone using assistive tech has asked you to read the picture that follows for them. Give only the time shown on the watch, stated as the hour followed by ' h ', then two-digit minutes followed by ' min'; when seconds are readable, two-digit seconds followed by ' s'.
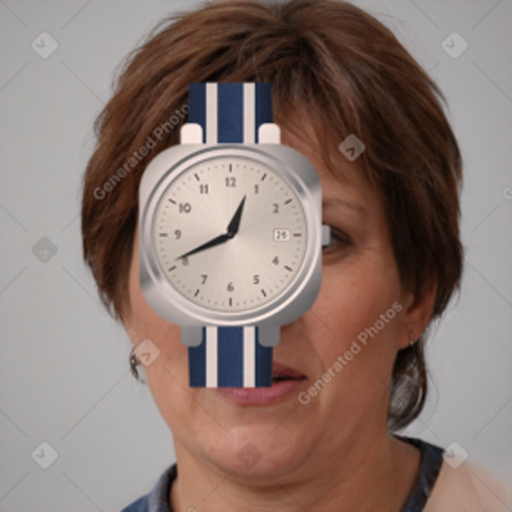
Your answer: 12 h 41 min
